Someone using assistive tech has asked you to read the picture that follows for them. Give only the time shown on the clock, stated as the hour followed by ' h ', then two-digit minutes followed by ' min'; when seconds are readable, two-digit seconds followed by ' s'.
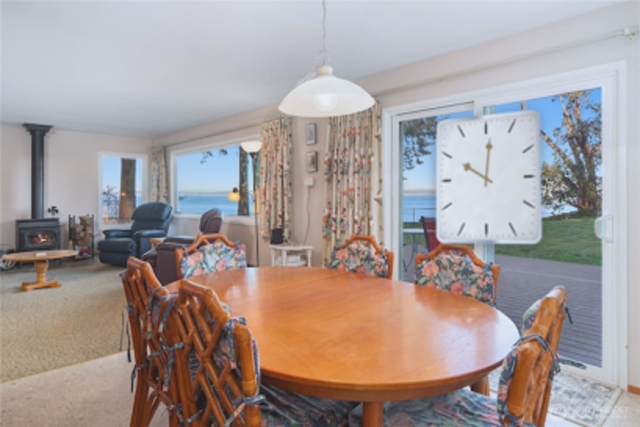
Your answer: 10 h 01 min
